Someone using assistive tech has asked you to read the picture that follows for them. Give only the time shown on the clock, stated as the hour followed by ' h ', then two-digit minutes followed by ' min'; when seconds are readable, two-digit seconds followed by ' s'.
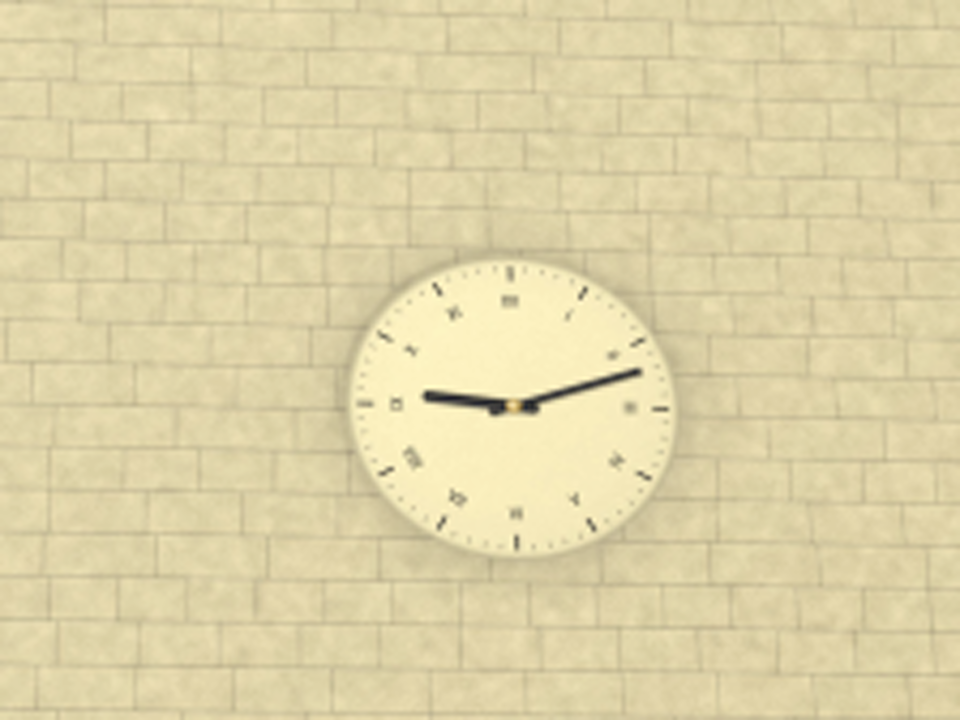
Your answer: 9 h 12 min
